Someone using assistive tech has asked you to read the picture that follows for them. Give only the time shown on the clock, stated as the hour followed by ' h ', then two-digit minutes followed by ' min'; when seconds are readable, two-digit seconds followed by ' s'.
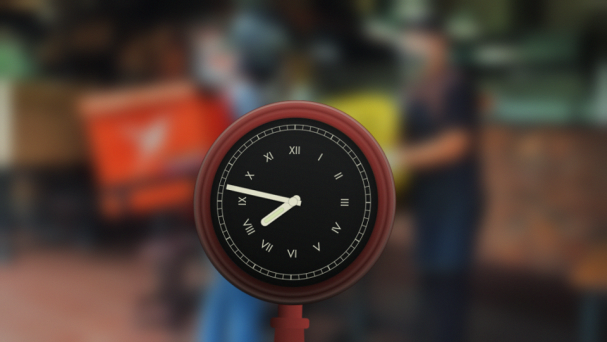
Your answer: 7 h 47 min
